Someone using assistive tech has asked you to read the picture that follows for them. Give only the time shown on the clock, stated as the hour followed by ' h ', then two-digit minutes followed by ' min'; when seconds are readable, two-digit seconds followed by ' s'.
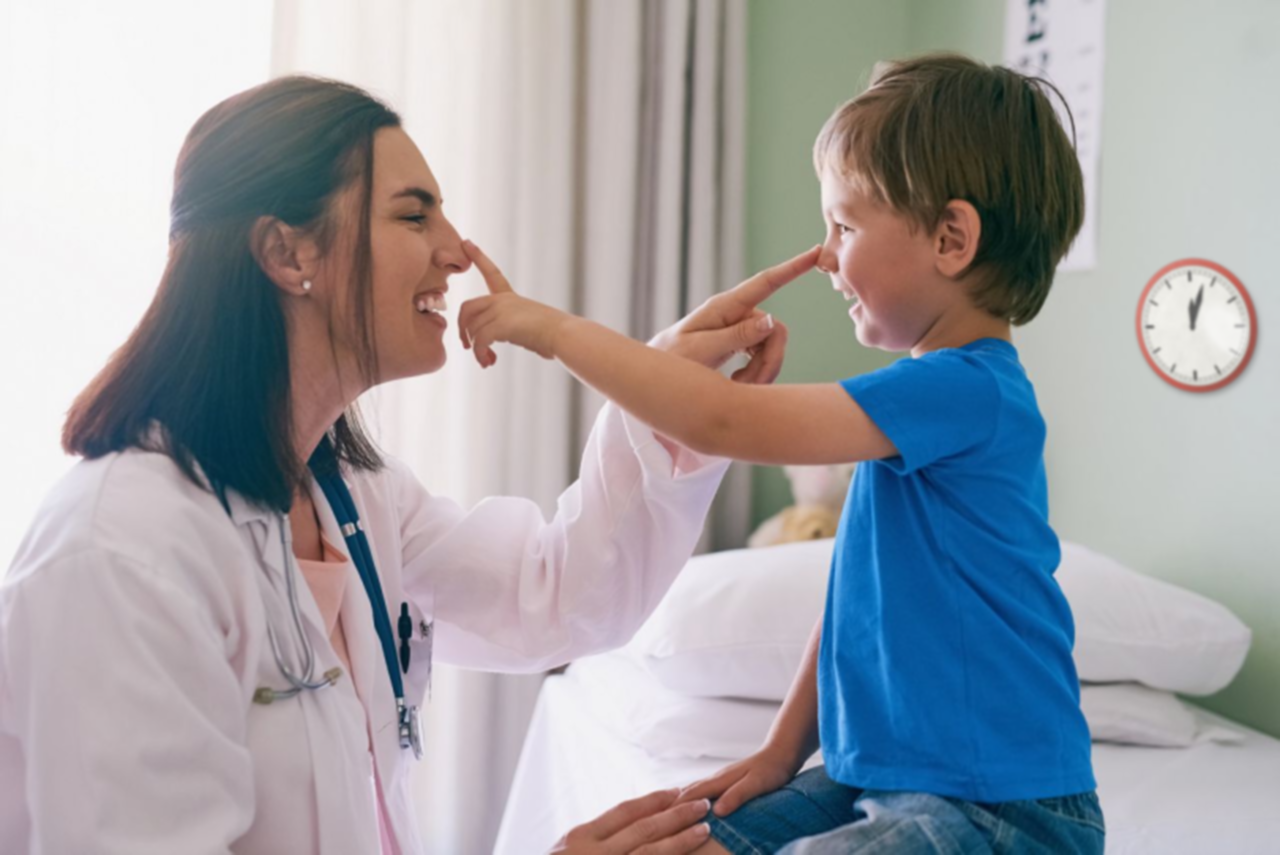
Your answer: 12 h 03 min
